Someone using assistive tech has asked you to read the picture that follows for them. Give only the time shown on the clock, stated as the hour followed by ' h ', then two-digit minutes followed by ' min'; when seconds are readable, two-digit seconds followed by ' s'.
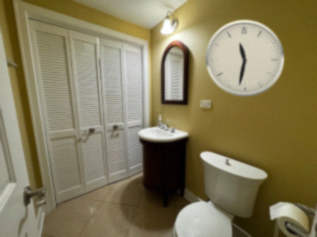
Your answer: 11 h 32 min
